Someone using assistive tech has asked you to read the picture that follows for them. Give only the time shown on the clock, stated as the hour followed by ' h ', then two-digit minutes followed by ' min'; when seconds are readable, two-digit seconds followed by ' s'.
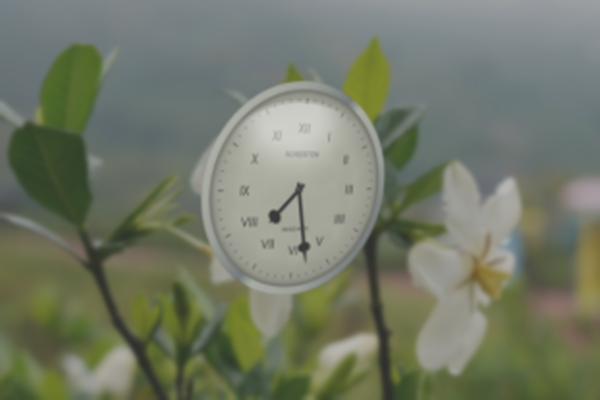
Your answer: 7 h 28 min
